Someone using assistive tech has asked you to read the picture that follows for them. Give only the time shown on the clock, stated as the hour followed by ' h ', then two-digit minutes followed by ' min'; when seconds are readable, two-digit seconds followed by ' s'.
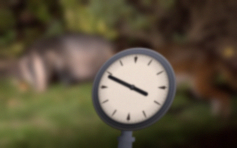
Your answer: 3 h 49 min
